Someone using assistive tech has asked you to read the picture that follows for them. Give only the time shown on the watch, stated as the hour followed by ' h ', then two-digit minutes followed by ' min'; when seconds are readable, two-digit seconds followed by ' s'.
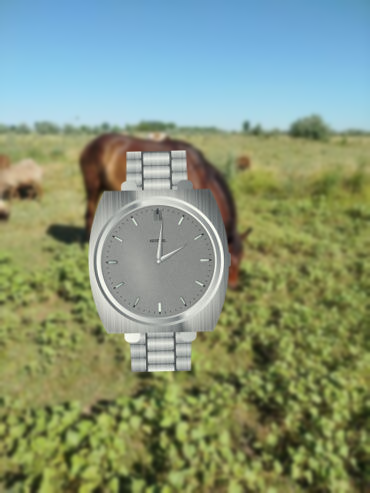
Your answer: 2 h 01 min
